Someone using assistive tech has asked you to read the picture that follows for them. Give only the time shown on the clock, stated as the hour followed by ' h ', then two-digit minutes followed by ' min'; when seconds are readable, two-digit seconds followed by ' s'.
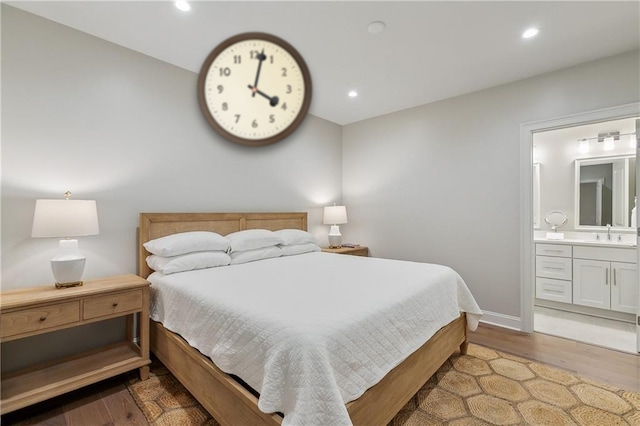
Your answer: 4 h 02 min
